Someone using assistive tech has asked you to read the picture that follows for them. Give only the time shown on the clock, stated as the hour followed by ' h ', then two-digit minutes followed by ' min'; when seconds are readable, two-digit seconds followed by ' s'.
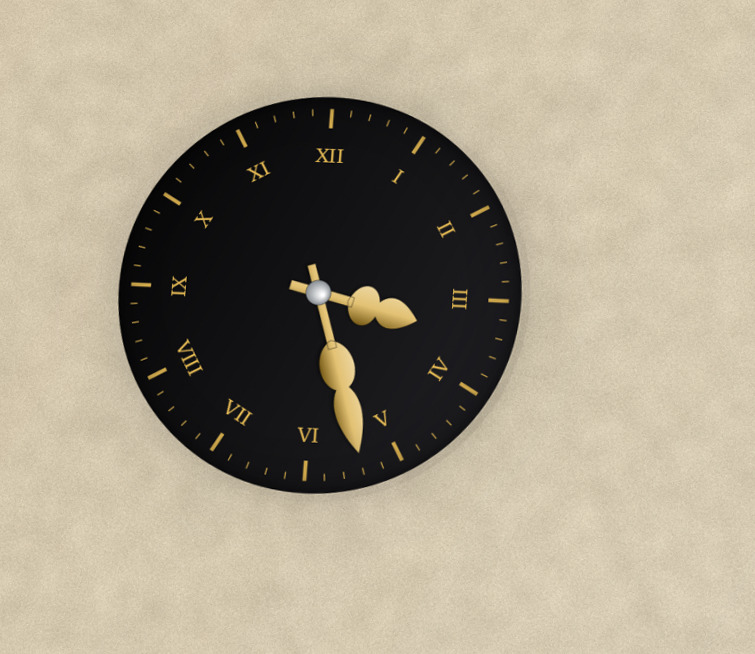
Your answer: 3 h 27 min
